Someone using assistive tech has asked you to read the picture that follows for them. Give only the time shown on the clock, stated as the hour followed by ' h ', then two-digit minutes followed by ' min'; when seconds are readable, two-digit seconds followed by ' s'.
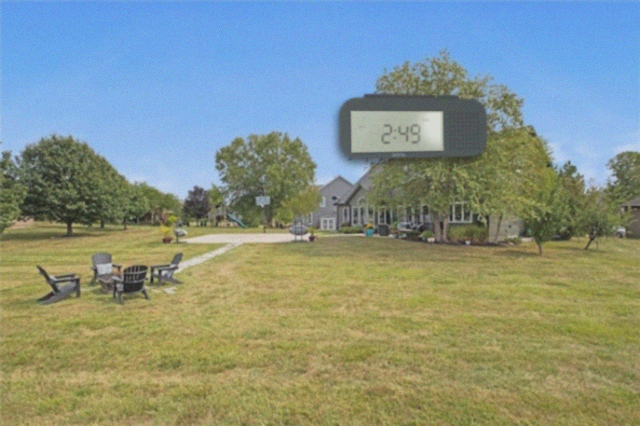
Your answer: 2 h 49 min
